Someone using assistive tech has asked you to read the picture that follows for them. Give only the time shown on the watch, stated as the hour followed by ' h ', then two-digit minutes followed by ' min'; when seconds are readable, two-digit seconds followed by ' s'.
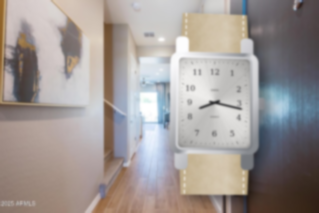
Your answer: 8 h 17 min
